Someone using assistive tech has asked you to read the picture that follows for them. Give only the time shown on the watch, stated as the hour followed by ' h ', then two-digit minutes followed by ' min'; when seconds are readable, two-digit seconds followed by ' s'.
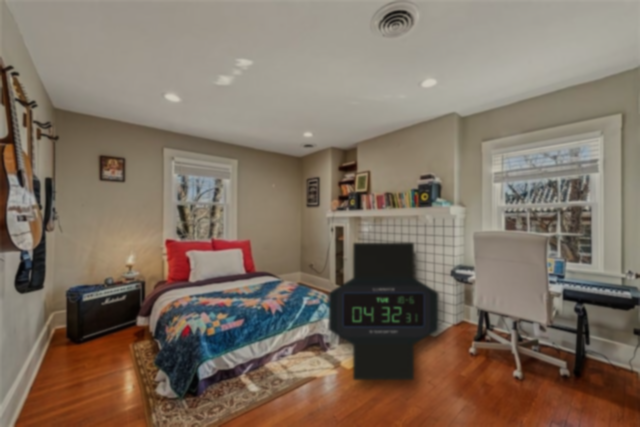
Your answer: 4 h 32 min
